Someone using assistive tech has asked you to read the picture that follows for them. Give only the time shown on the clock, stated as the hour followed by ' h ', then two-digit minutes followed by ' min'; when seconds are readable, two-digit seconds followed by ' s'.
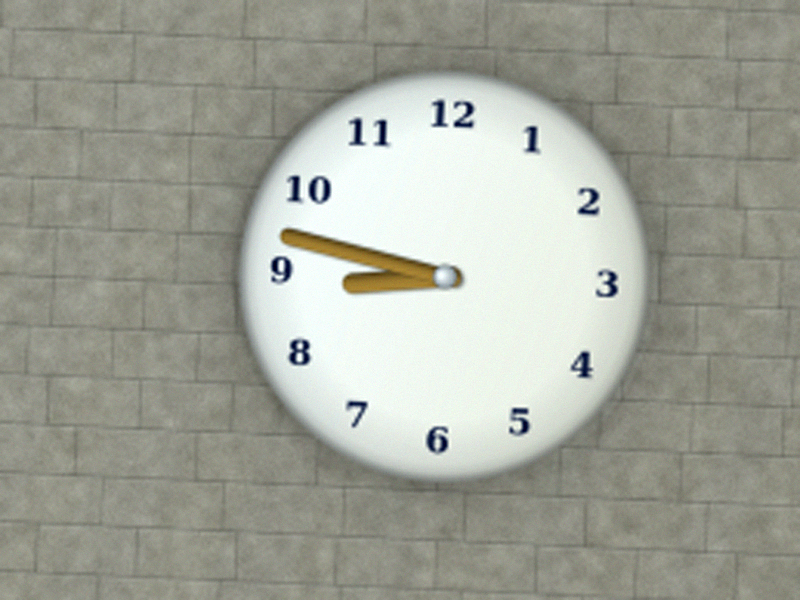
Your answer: 8 h 47 min
